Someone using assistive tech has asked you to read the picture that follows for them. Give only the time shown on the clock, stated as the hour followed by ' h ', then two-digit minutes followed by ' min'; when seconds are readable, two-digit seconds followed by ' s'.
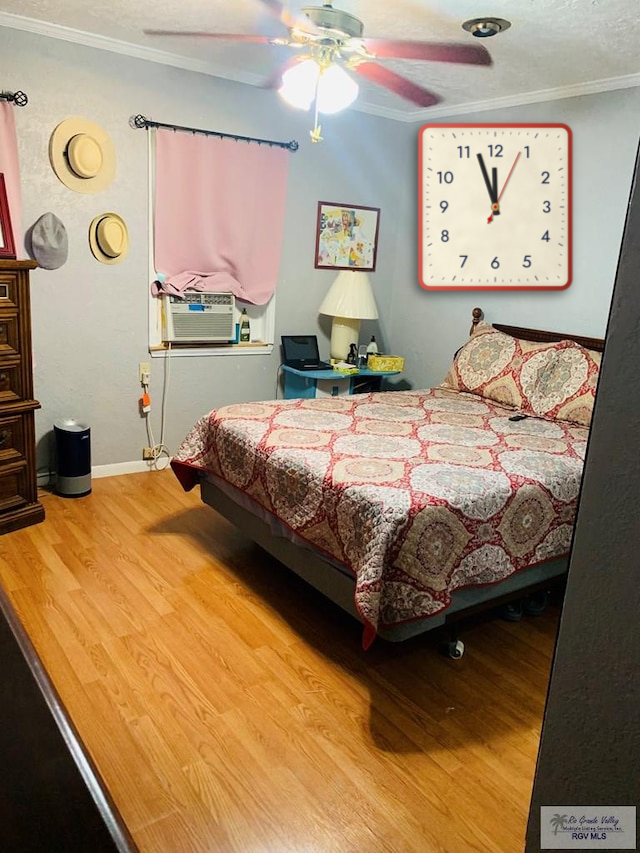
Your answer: 11 h 57 min 04 s
